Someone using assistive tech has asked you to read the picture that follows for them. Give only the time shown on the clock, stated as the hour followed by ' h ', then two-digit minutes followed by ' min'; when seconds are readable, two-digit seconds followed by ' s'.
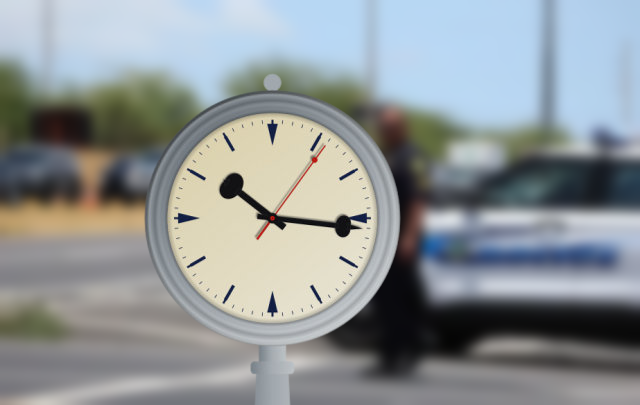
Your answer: 10 h 16 min 06 s
